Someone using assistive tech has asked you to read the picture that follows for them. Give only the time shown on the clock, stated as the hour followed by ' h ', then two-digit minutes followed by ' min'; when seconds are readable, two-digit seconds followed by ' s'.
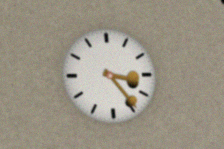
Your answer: 3 h 24 min
